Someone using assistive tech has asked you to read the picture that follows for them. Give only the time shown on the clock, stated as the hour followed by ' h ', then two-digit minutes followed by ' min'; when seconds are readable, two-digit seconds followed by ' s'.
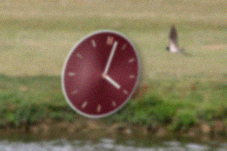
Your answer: 4 h 02 min
